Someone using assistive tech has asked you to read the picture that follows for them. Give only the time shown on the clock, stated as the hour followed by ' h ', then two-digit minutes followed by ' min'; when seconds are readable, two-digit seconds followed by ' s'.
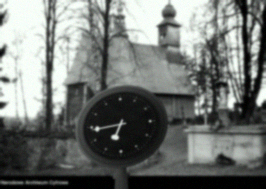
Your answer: 6 h 44 min
